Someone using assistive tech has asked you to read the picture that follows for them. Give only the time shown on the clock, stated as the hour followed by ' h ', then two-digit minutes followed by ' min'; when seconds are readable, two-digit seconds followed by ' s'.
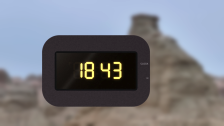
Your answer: 18 h 43 min
